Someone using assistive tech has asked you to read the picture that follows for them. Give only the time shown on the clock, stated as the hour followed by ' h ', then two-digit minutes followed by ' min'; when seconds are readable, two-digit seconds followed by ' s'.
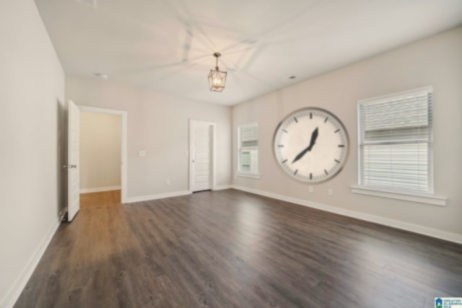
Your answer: 12 h 38 min
